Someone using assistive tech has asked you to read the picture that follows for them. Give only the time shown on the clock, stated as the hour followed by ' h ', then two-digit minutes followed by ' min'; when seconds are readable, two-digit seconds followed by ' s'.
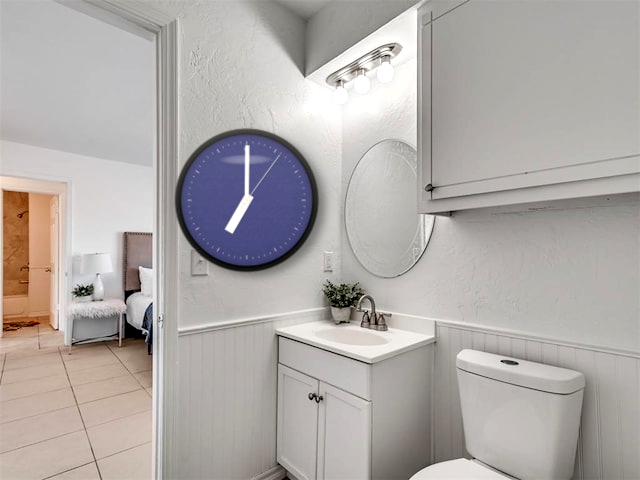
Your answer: 7 h 00 min 06 s
